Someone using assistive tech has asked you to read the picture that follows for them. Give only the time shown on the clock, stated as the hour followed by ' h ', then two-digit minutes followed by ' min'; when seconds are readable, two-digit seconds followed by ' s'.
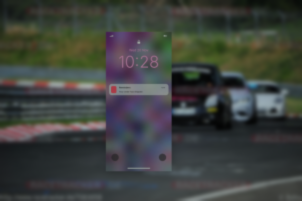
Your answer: 10 h 28 min
